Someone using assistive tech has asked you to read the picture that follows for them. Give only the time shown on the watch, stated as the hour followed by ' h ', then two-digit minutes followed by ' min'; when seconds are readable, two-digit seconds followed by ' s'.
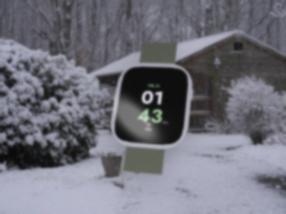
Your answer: 1 h 43 min
